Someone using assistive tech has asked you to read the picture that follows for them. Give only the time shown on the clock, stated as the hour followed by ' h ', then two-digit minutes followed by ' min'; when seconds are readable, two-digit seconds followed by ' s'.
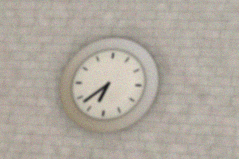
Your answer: 6 h 38 min
